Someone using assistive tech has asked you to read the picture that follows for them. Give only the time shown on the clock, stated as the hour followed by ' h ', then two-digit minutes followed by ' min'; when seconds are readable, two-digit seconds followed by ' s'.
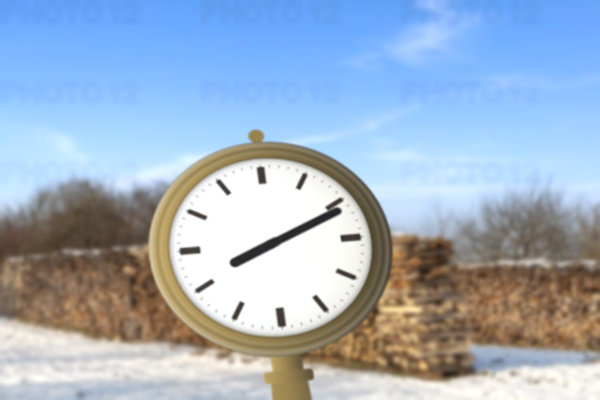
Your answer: 8 h 11 min
